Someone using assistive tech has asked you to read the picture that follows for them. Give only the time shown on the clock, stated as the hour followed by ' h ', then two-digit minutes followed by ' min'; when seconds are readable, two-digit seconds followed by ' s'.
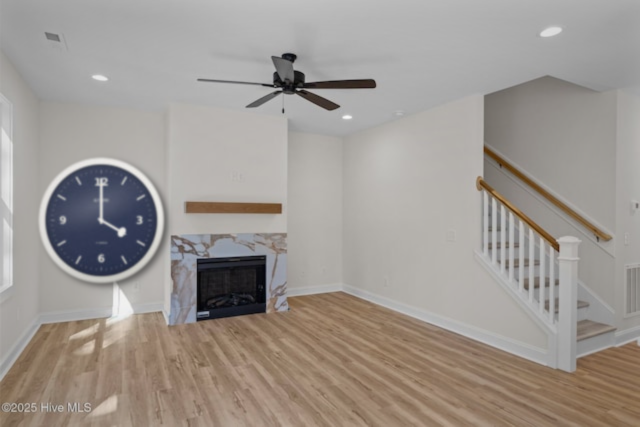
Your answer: 4 h 00 min
